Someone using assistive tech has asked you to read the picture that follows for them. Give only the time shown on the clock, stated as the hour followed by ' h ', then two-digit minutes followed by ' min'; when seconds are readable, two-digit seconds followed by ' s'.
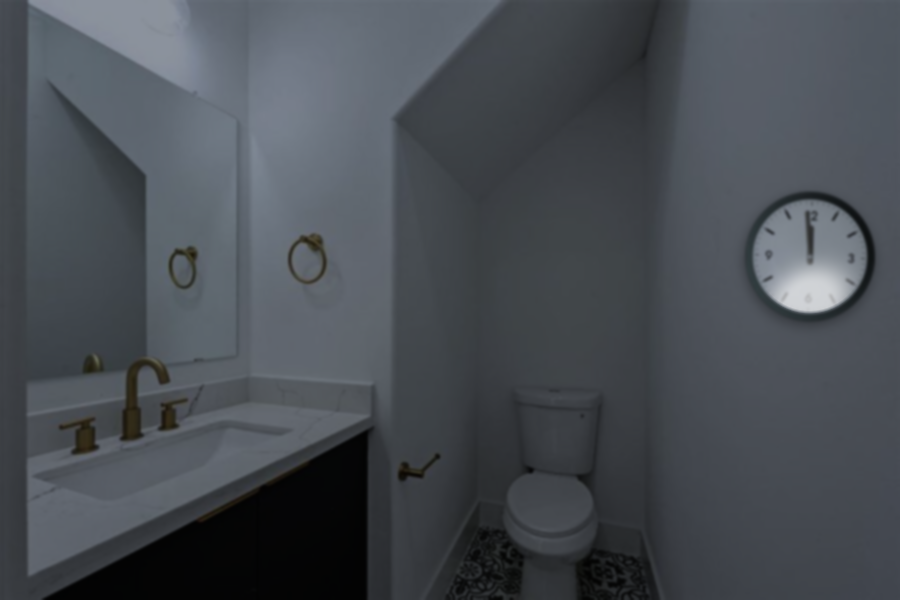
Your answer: 11 h 59 min
